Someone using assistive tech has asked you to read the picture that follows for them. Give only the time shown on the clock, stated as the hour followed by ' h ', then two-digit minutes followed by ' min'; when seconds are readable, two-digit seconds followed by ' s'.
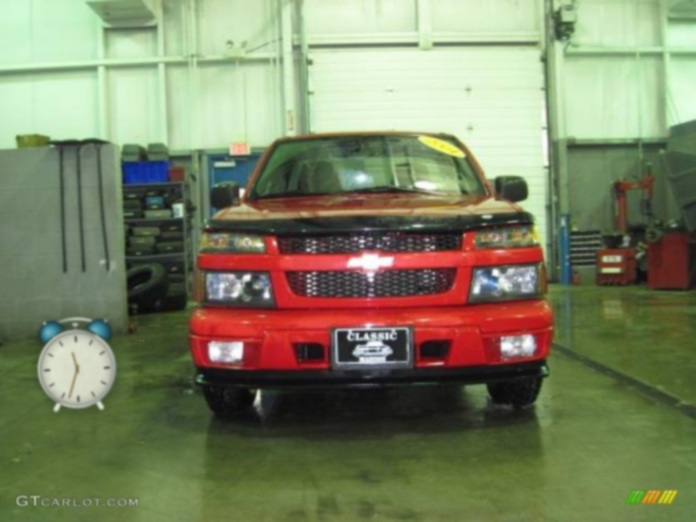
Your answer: 11 h 33 min
